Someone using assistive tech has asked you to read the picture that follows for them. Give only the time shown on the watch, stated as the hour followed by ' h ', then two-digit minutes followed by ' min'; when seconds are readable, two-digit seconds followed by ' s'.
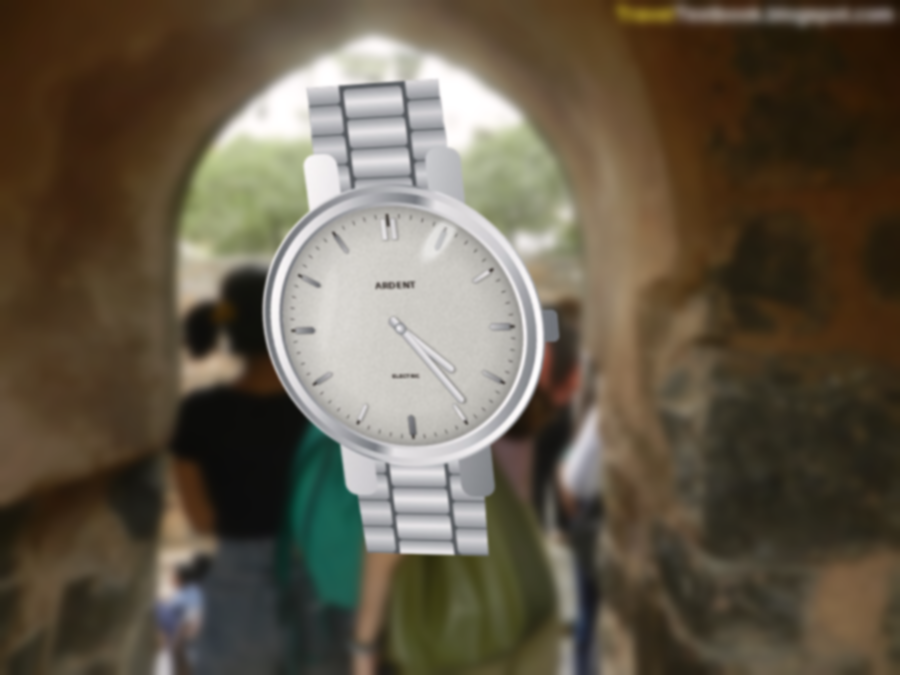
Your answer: 4 h 24 min
